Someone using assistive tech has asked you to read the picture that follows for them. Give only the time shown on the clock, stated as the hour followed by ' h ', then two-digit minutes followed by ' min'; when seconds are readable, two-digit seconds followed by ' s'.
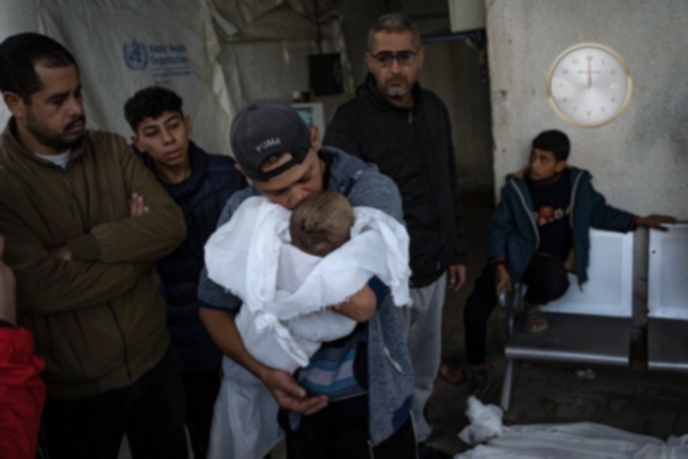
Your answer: 12 h 00 min
